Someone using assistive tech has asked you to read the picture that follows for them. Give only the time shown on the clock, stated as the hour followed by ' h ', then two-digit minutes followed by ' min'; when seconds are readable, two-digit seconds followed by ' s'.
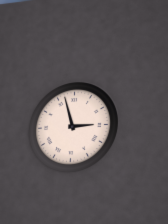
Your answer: 2 h 57 min
